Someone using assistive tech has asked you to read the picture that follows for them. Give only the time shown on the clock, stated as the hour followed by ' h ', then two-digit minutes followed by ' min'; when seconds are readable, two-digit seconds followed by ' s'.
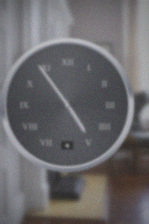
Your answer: 4 h 54 min
